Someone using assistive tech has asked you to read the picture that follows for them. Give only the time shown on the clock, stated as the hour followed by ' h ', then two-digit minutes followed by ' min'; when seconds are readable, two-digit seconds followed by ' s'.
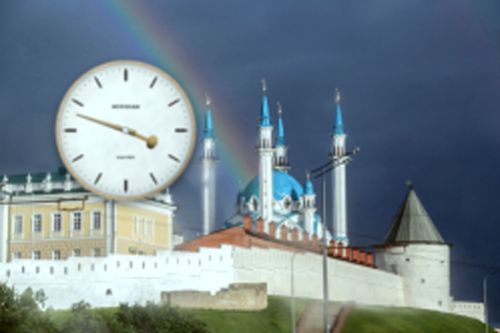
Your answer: 3 h 48 min
